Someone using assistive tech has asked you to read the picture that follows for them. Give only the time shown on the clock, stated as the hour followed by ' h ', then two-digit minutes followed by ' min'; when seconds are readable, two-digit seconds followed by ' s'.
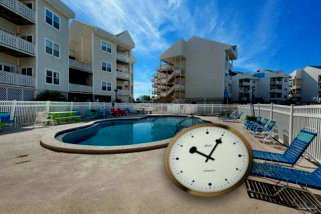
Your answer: 10 h 05 min
